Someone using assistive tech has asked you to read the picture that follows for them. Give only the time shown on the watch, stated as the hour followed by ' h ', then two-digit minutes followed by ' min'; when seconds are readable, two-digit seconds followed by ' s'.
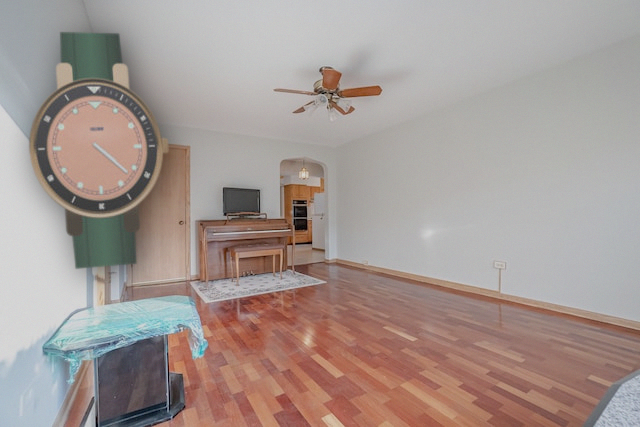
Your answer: 4 h 22 min
